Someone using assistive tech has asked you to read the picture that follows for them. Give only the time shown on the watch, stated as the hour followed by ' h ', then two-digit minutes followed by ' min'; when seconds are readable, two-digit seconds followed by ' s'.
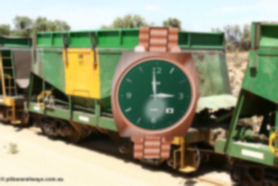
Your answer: 2 h 59 min
